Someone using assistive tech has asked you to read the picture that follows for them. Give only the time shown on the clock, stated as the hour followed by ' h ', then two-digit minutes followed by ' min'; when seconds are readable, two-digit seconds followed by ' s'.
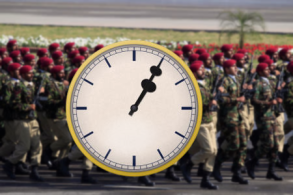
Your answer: 1 h 05 min
